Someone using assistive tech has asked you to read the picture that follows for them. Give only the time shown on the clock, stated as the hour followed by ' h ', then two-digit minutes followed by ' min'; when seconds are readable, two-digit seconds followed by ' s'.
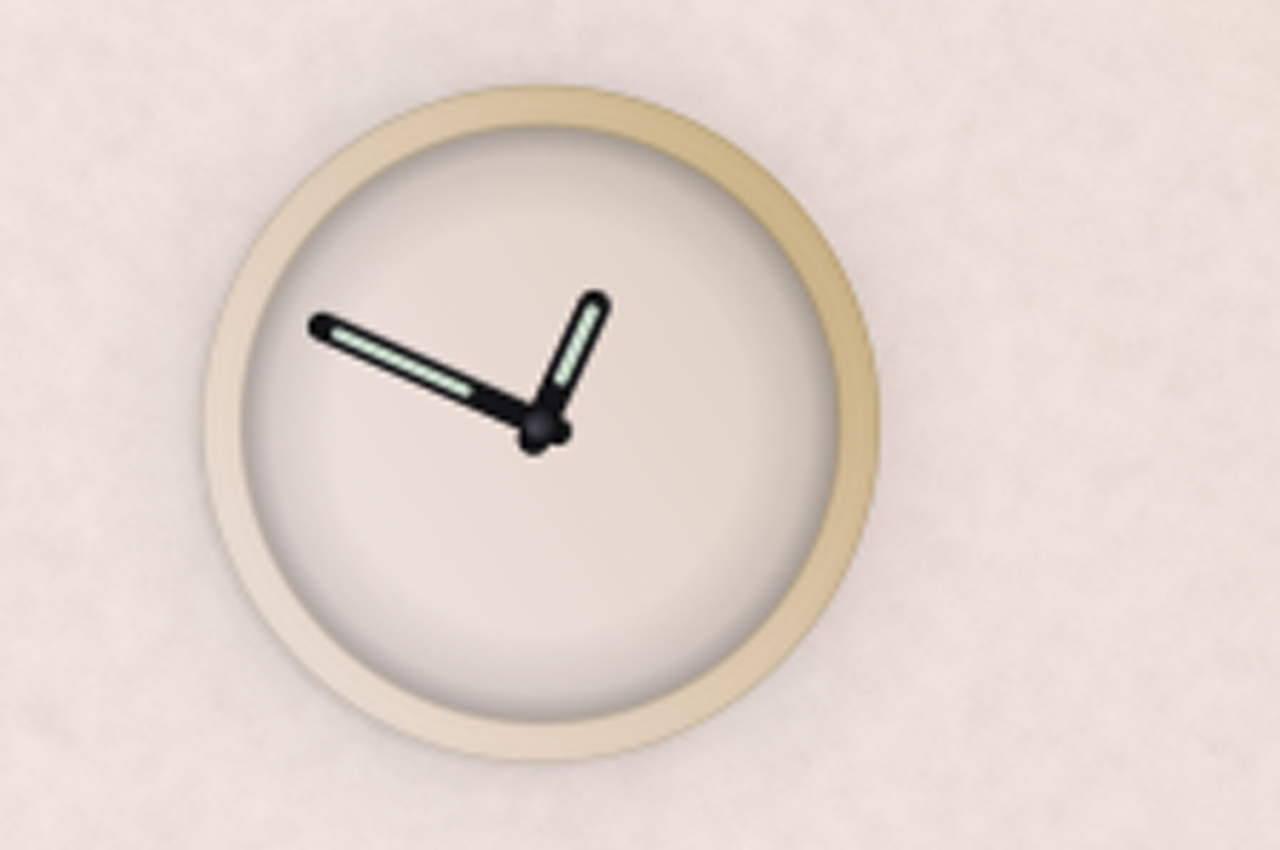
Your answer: 12 h 49 min
